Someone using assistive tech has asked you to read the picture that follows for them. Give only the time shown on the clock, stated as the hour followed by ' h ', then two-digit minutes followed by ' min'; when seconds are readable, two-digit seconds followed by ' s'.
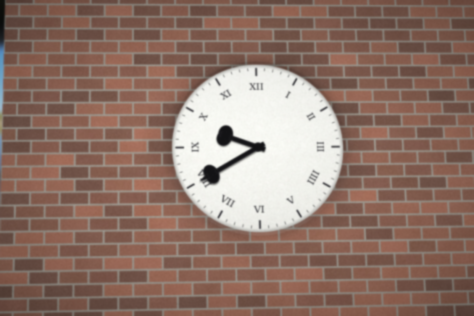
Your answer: 9 h 40 min
